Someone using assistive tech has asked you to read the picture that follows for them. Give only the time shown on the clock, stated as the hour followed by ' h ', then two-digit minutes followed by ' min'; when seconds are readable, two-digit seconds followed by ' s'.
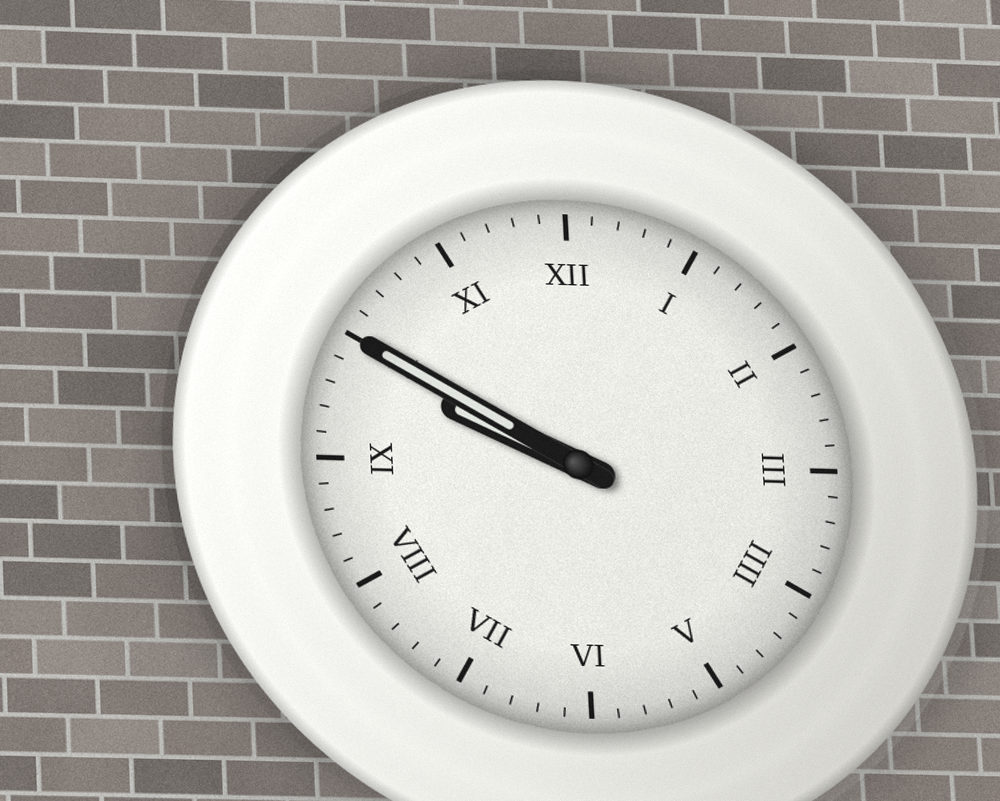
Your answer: 9 h 50 min
